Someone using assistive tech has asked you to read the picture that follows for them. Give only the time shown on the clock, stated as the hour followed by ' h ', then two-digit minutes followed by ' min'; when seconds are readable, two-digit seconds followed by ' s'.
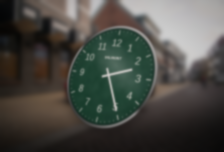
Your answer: 2 h 25 min
